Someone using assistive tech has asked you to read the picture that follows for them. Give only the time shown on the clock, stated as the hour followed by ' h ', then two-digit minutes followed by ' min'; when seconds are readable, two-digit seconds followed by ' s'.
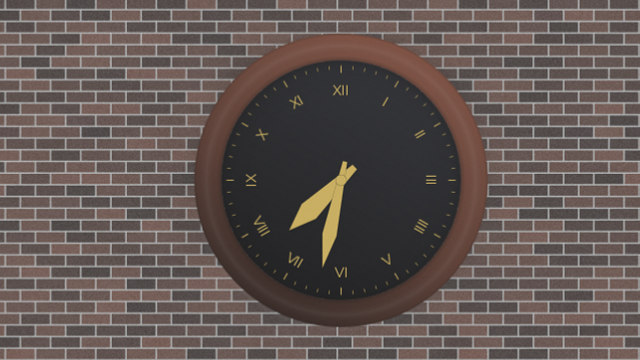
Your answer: 7 h 32 min
